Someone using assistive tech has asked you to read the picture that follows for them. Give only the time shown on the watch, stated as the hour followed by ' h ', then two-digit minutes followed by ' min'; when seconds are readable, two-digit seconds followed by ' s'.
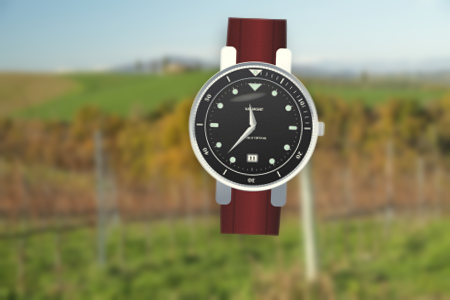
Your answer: 11 h 37 min
